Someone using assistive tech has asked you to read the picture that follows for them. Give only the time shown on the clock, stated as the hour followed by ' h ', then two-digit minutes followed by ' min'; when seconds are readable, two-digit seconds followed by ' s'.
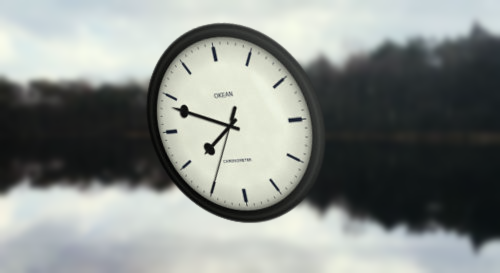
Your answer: 7 h 48 min 35 s
